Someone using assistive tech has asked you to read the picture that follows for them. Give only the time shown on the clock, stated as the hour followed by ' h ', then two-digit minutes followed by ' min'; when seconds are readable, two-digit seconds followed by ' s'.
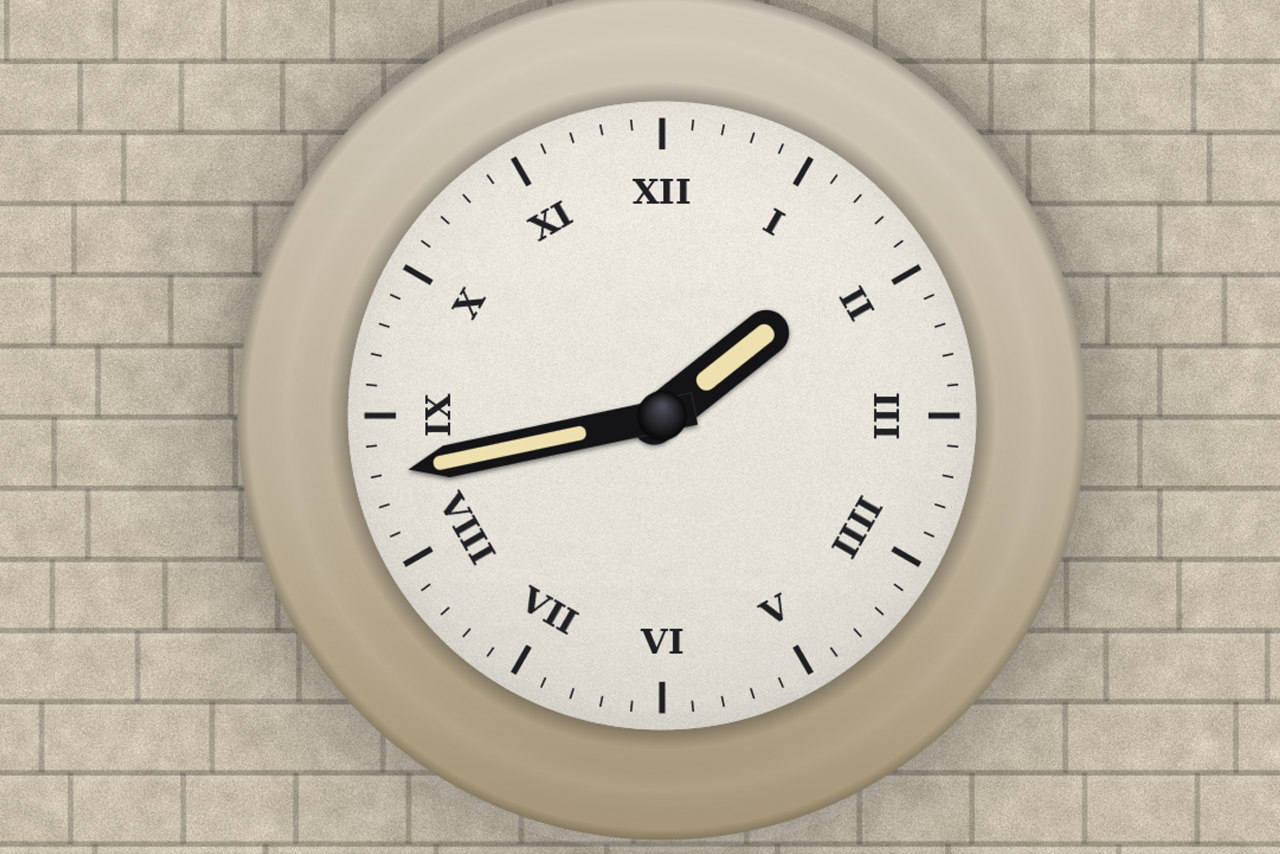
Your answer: 1 h 43 min
